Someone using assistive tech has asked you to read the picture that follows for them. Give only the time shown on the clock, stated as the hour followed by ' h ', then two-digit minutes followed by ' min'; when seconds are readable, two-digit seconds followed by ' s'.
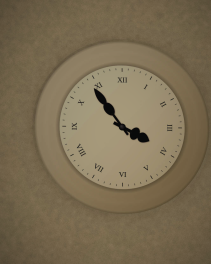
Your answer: 3 h 54 min
